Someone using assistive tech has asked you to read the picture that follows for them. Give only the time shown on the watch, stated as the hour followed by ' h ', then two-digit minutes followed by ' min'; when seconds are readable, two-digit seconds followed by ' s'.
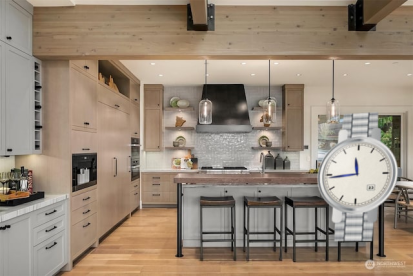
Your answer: 11 h 44 min
